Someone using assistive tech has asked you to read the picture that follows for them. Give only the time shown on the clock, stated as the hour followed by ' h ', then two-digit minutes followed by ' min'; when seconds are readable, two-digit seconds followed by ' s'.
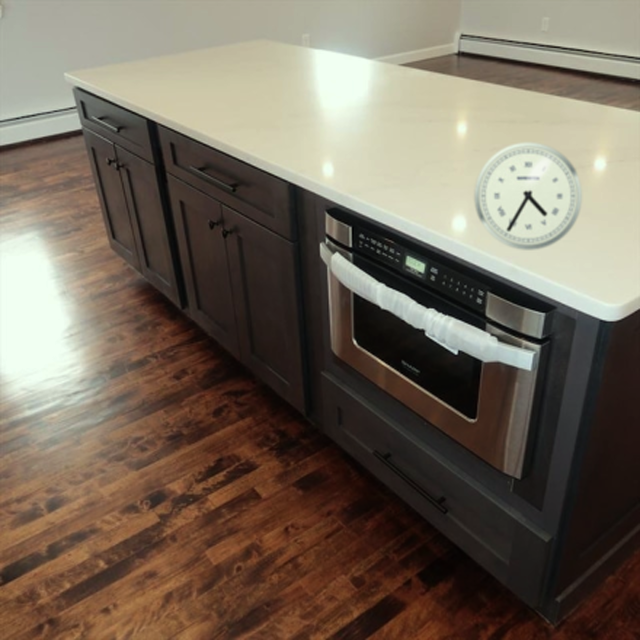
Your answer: 4 h 35 min
